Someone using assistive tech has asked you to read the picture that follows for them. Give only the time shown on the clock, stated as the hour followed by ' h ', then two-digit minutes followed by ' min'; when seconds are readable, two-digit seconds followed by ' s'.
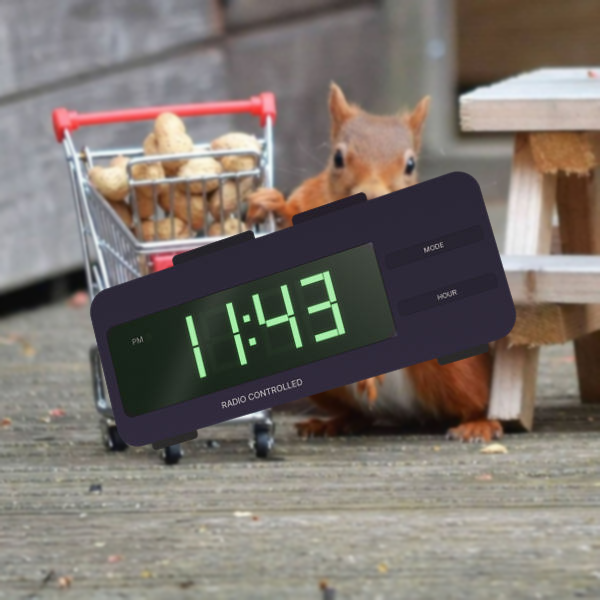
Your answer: 11 h 43 min
